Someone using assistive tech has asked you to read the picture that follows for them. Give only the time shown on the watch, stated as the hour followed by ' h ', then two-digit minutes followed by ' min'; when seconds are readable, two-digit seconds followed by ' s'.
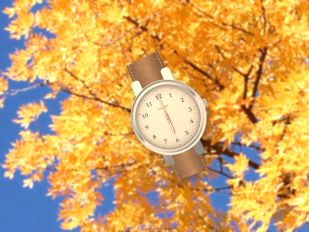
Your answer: 6 h 00 min
